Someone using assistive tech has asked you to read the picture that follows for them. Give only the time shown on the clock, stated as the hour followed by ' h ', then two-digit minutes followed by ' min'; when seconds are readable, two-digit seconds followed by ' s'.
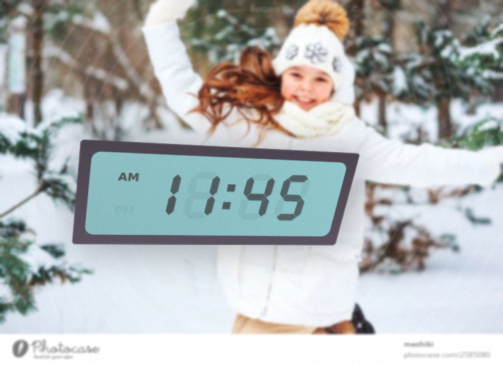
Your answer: 11 h 45 min
